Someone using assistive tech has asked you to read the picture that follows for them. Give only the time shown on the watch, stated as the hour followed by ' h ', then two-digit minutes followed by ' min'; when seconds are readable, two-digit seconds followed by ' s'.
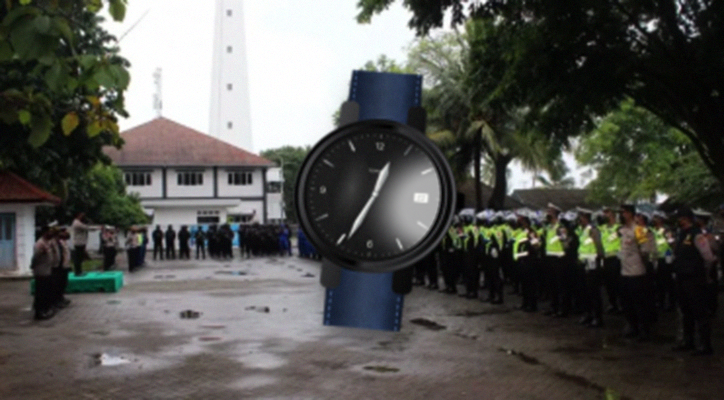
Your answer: 12 h 34 min
